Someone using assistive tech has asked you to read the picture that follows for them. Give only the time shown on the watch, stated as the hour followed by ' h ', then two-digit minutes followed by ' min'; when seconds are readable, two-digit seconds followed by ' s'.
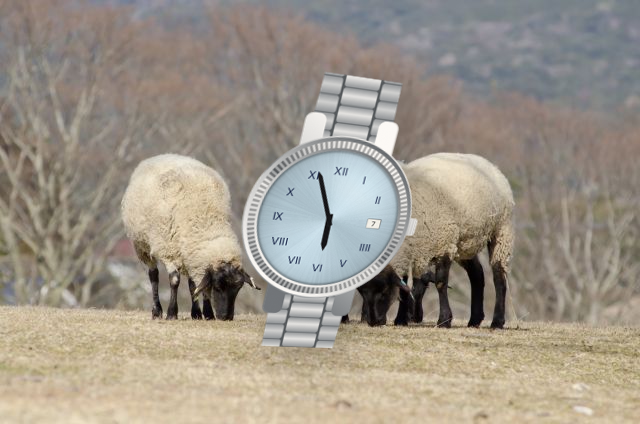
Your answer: 5 h 56 min
